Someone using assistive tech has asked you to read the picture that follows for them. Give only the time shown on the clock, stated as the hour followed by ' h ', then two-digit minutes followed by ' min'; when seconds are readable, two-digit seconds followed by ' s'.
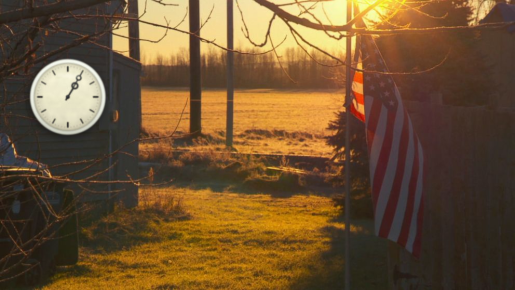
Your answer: 1 h 05 min
